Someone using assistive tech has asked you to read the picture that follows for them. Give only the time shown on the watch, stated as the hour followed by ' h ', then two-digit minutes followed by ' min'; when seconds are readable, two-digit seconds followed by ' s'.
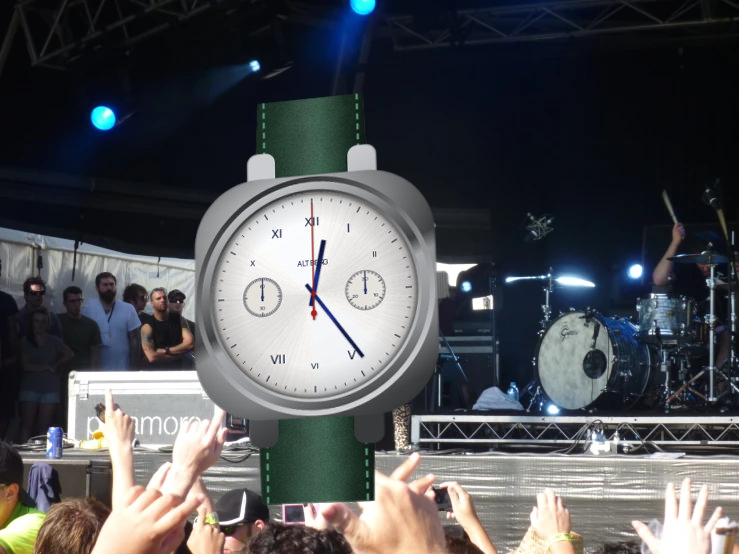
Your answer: 12 h 24 min
